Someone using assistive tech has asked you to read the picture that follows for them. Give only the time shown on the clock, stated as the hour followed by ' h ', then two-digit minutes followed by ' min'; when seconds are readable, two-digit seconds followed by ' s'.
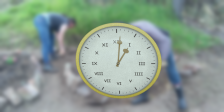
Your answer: 1 h 01 min
